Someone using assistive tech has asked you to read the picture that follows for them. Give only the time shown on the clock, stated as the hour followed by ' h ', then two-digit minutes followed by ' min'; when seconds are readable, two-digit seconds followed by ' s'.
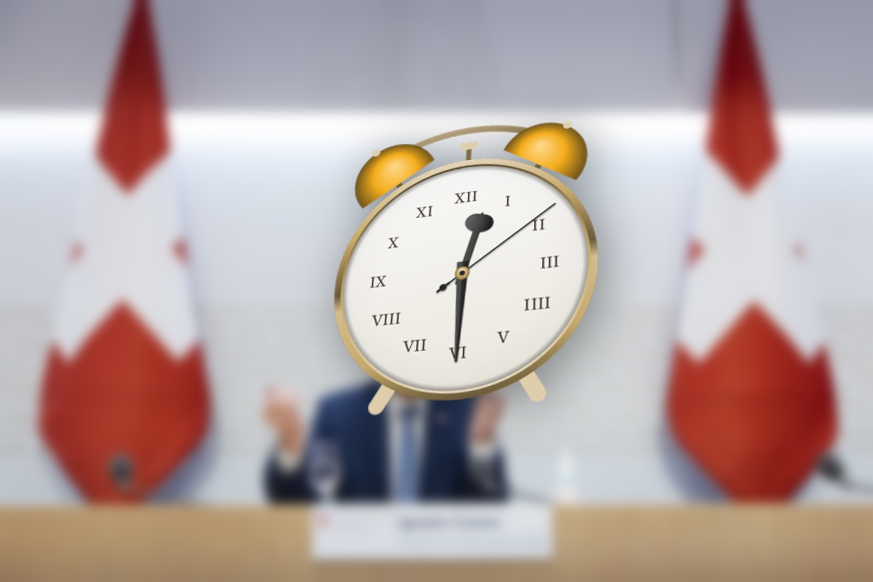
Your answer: 12 h 30 min 09 s
